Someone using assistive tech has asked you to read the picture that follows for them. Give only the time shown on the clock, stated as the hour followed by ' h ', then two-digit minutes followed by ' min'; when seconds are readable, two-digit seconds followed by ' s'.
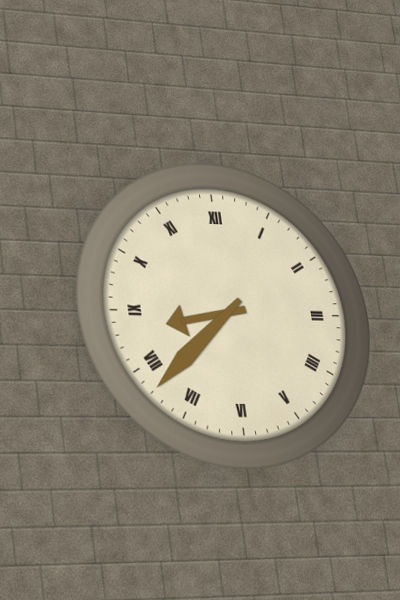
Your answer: 8 h 38 min
